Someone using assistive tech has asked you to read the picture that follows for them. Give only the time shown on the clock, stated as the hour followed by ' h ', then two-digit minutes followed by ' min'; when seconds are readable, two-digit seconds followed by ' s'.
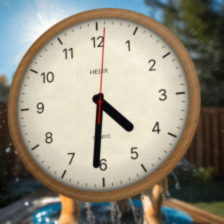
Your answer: 4 h 31 min 01 s
